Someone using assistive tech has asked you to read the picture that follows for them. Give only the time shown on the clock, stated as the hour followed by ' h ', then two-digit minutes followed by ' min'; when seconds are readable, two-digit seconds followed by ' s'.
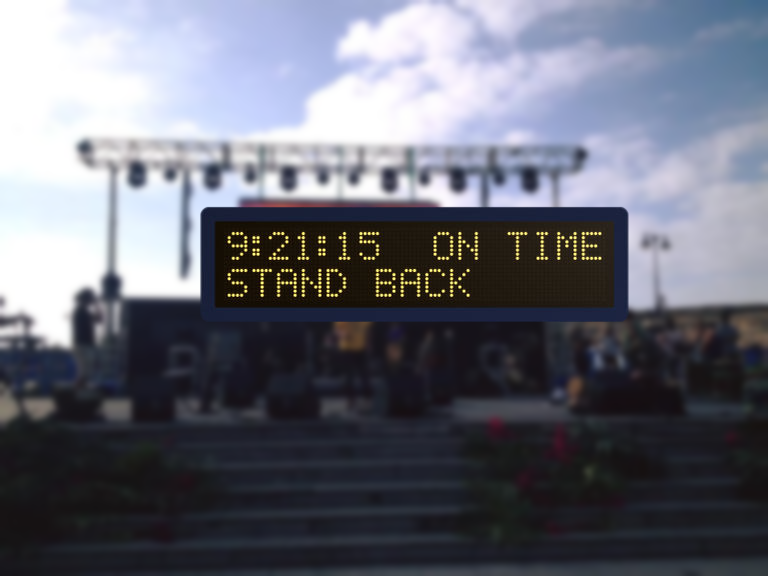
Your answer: 9 h 21 min 15 s
